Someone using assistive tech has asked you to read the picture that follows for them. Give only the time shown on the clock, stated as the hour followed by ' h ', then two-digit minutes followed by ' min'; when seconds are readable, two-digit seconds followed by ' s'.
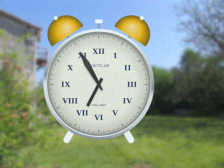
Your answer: 6 h 55 min
